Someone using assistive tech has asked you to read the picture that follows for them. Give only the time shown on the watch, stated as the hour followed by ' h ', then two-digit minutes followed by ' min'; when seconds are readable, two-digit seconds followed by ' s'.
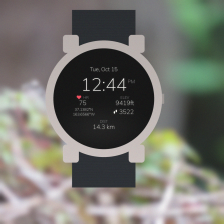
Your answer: 12 h 44 min
